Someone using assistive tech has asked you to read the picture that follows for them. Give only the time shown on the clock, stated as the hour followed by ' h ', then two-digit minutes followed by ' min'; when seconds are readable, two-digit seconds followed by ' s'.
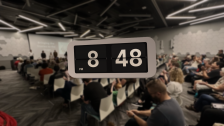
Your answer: 8 h 48 min
